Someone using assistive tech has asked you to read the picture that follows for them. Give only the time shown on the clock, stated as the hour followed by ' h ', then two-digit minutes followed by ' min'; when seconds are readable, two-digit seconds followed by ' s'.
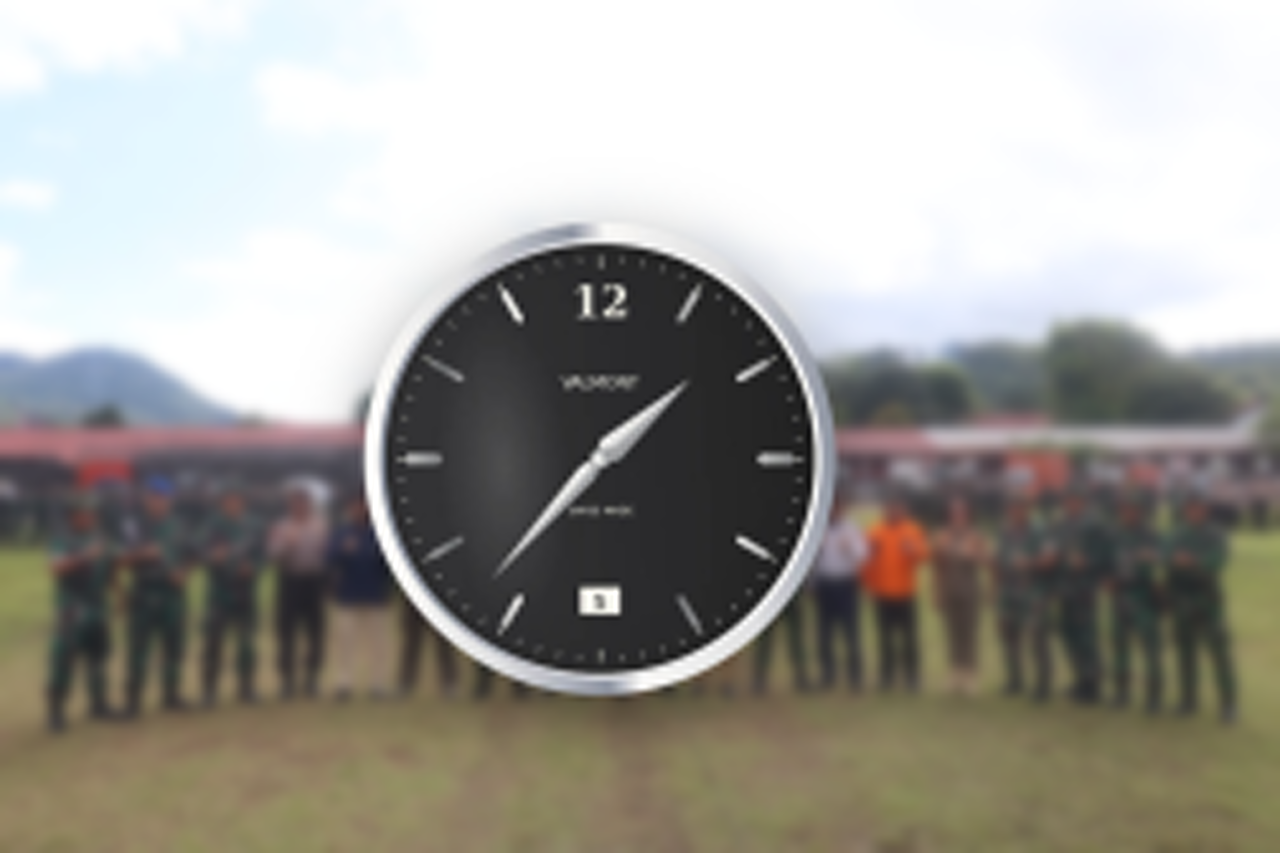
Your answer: 1 h 37 min
